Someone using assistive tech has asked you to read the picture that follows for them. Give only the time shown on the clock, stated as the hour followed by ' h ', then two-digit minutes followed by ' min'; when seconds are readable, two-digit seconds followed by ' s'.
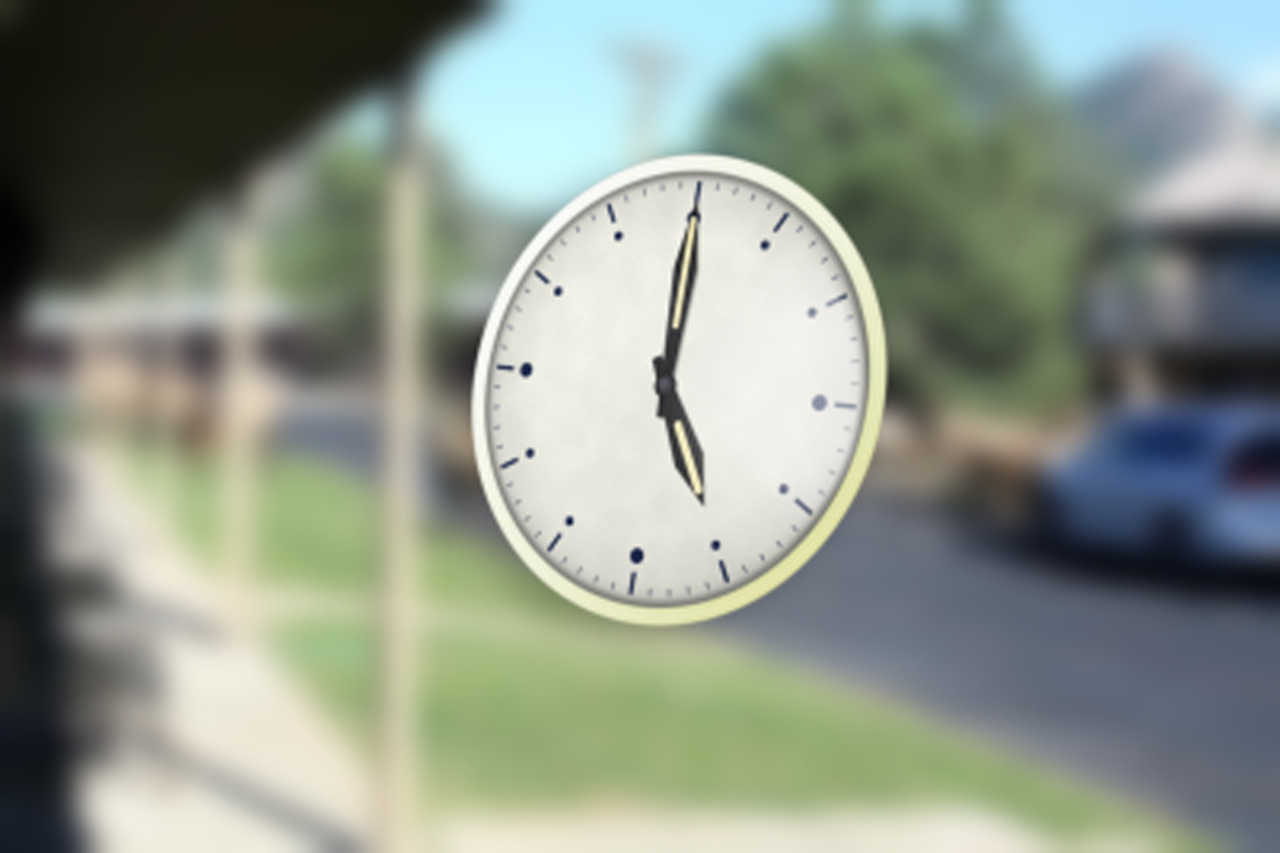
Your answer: 5 h 00 min
